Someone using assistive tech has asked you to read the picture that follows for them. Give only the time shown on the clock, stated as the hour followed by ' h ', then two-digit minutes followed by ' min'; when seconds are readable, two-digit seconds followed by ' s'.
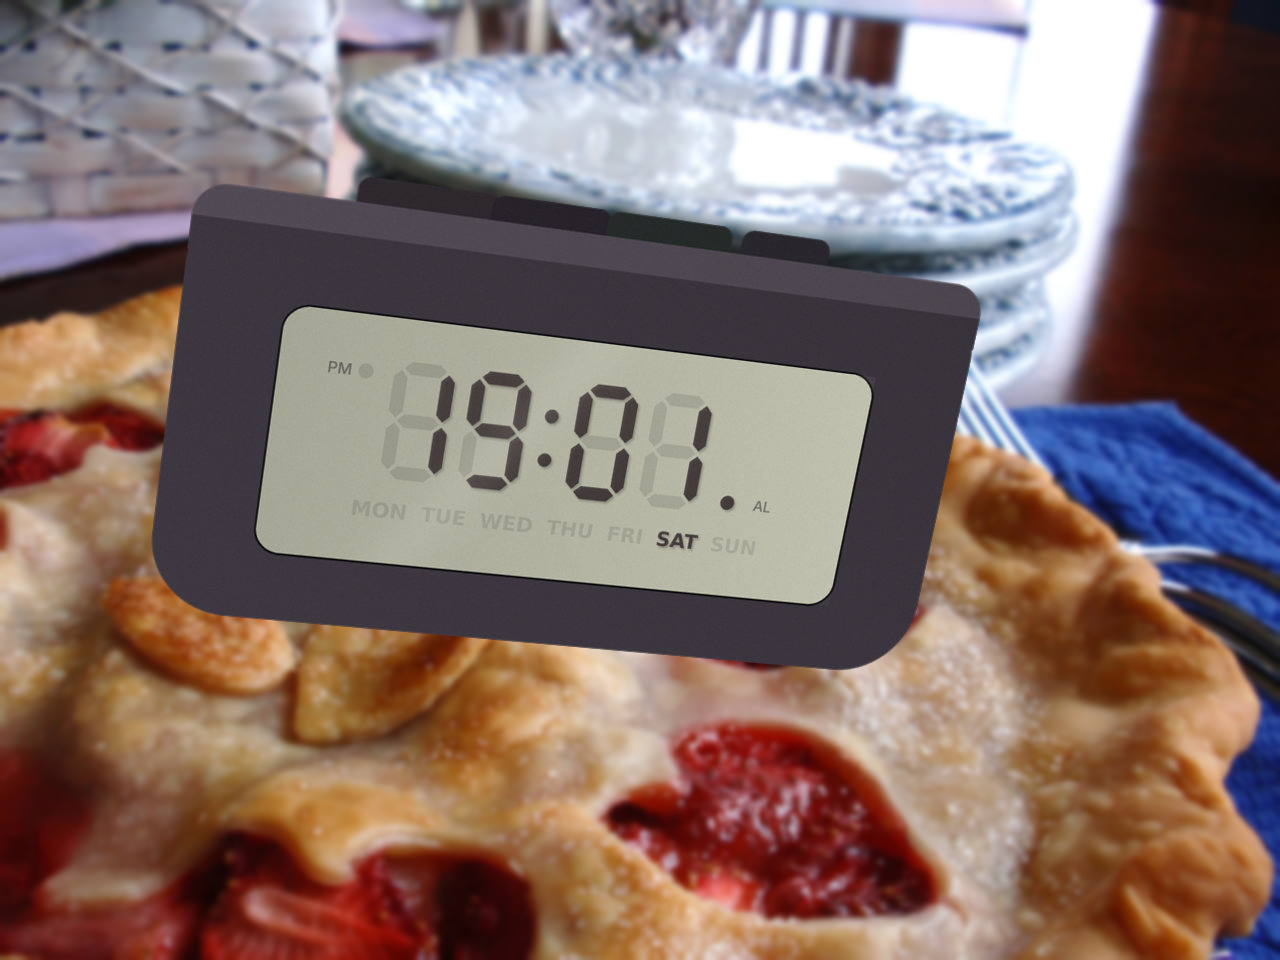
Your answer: 19 h 01 min
